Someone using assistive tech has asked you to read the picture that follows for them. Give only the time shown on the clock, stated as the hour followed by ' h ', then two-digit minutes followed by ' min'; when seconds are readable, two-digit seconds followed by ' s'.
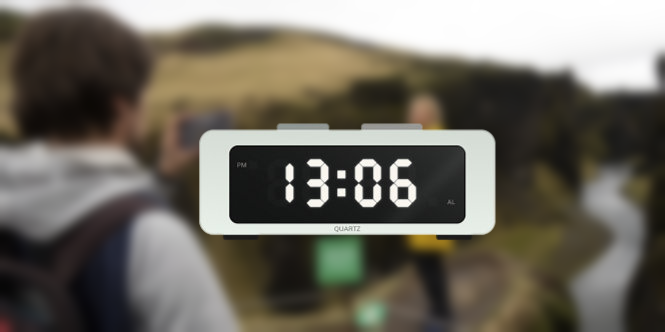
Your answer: 13 h 06 min
